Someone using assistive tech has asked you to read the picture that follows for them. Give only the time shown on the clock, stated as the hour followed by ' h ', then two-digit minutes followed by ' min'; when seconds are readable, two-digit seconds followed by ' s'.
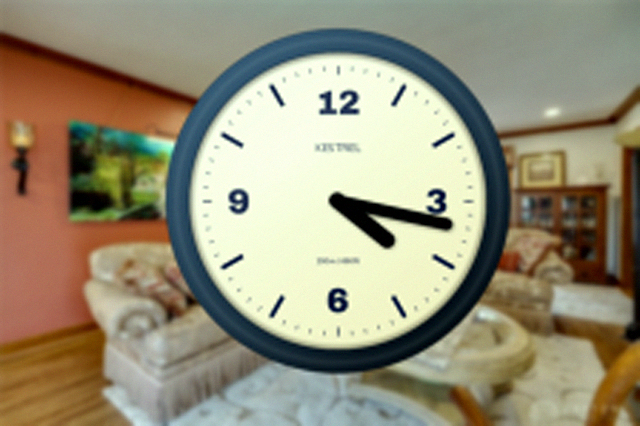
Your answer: 4 h 17 min
